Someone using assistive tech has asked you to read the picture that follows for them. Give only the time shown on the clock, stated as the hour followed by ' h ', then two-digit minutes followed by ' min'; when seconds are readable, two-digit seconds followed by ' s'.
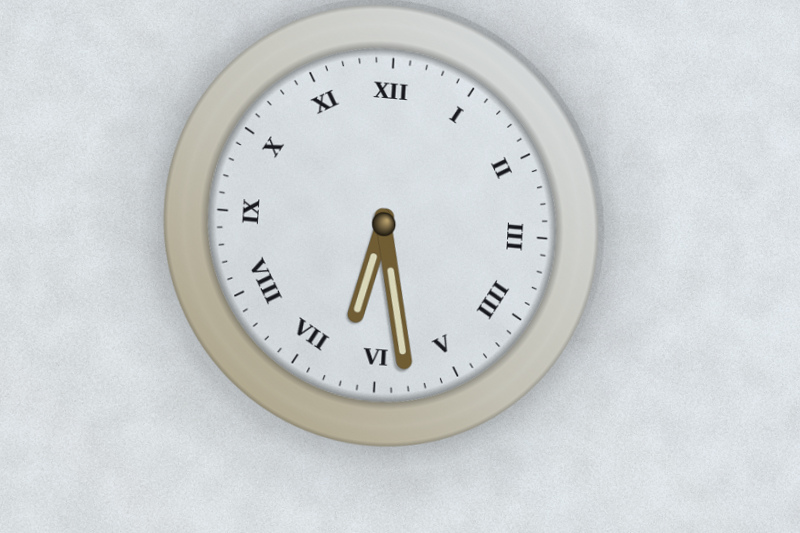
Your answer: 6 h 28 min
